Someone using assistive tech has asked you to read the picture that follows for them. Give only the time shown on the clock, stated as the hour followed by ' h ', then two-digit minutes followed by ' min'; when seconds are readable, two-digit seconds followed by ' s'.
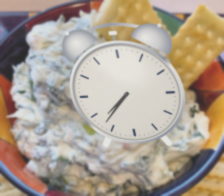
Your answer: 7 h 37 min
